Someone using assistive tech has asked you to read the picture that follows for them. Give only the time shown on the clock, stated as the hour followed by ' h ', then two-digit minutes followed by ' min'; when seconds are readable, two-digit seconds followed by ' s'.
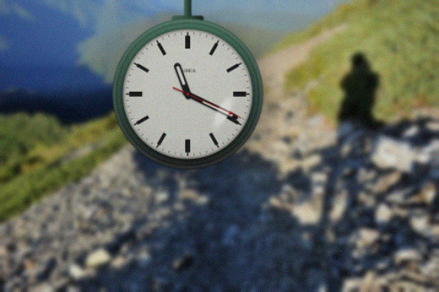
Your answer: 11 h 19 min 19 s
